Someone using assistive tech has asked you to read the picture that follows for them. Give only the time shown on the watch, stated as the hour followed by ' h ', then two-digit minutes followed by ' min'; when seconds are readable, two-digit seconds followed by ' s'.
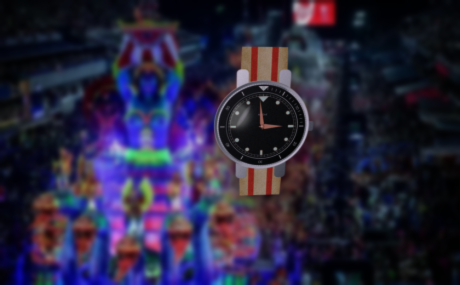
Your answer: 2 h 59 min
